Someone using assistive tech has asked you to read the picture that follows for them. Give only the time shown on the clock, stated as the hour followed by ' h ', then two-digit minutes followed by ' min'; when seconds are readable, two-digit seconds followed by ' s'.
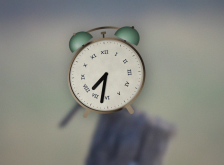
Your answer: 7 h 32 min
